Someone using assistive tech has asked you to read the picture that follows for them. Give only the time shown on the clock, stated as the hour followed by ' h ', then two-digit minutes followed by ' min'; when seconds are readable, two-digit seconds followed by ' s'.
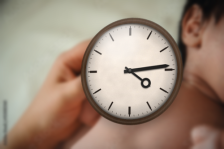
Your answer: 4 h 14 min
